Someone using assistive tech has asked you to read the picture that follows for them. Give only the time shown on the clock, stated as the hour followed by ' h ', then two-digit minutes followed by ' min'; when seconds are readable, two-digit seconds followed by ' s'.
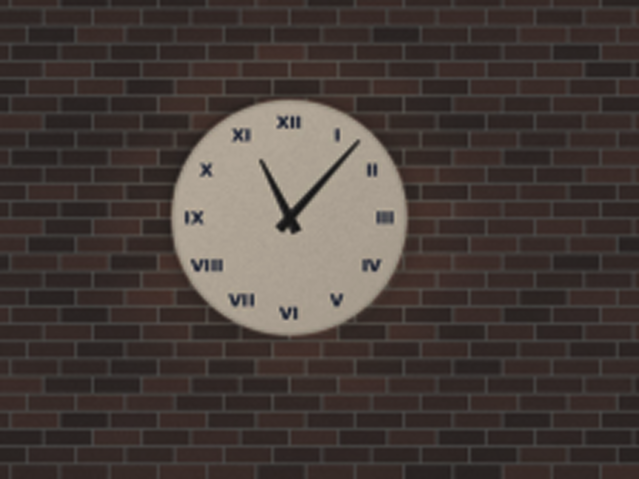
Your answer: 11 h 07 min
